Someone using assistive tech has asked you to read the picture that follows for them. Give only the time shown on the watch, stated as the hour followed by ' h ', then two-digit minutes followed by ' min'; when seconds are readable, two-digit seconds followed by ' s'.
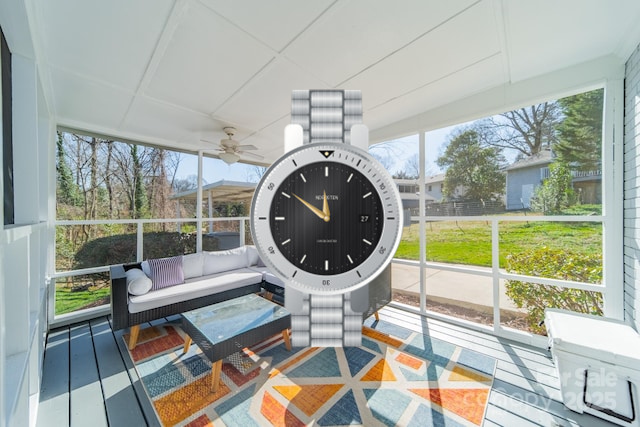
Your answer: 11 h 51 min
